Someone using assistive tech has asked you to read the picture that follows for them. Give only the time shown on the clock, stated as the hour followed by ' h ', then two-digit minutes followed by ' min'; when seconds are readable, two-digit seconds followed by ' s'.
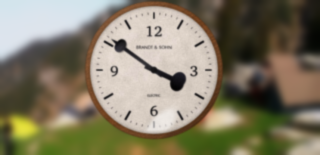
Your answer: 3 h 51 min
